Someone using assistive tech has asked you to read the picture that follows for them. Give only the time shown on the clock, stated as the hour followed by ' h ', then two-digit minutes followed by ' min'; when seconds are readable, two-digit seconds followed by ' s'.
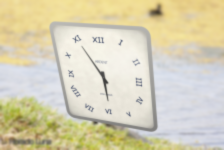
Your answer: 5 h 55 min
